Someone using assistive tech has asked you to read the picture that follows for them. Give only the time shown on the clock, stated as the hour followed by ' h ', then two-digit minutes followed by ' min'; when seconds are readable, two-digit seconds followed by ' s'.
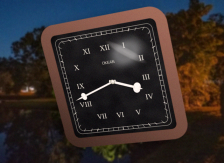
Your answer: 3 h 42 min
